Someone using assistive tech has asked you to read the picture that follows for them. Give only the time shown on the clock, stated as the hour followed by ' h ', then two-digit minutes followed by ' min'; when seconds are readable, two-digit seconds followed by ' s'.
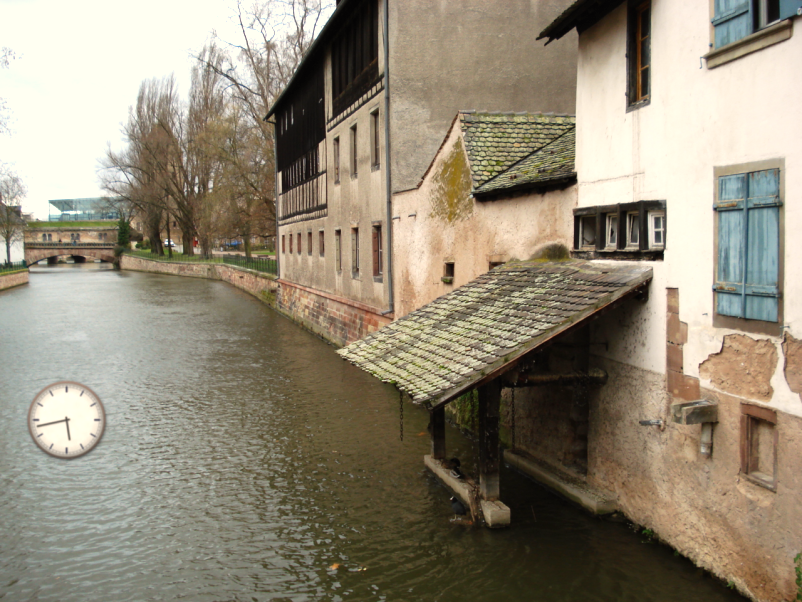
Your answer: 5 h 43 min
